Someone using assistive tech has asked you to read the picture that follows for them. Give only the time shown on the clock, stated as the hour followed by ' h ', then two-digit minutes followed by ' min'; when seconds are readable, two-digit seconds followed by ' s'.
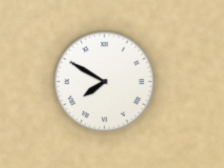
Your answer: 7 h 50 min
